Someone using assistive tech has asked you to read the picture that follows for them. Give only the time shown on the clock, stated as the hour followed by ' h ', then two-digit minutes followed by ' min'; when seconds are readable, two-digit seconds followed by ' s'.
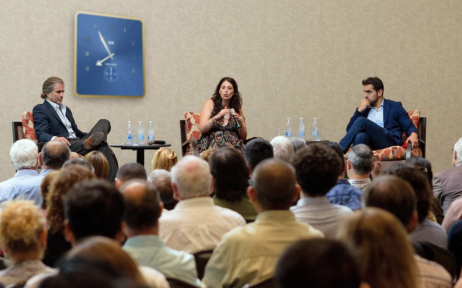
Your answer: 7 h 55 min
